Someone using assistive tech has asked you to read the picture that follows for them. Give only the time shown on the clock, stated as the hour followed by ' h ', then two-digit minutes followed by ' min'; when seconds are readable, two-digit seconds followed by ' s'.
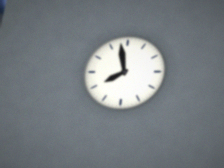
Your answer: 7 h 58 min
